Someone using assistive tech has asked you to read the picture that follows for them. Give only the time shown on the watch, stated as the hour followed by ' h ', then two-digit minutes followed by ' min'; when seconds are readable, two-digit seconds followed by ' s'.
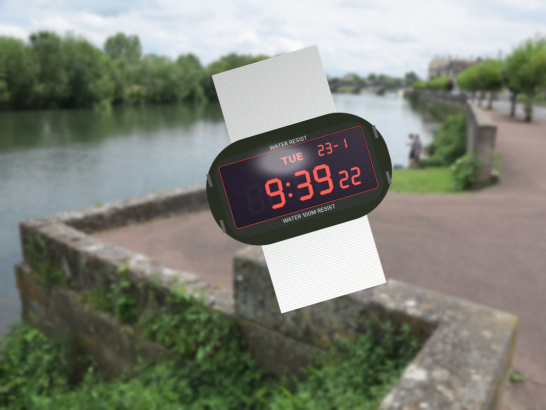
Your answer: 9 h 39 min 22 s
